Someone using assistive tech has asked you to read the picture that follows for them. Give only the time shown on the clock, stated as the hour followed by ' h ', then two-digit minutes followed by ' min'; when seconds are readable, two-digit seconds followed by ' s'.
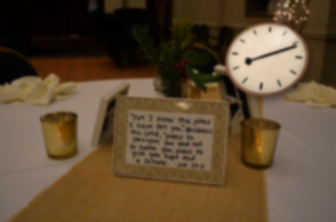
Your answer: 8 h 11 min
